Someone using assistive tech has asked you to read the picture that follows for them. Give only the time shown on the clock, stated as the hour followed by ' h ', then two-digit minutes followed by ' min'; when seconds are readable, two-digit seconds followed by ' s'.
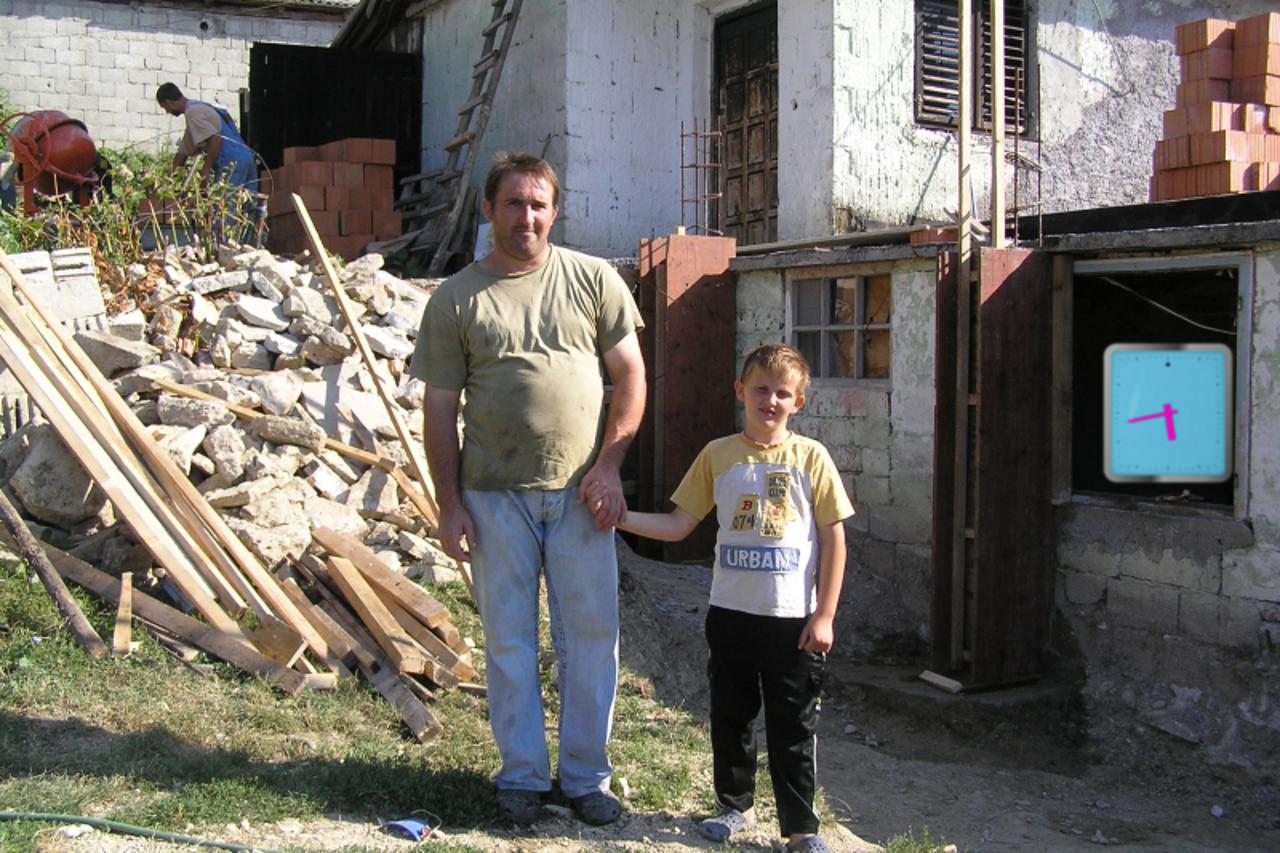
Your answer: 5 h 43 min
